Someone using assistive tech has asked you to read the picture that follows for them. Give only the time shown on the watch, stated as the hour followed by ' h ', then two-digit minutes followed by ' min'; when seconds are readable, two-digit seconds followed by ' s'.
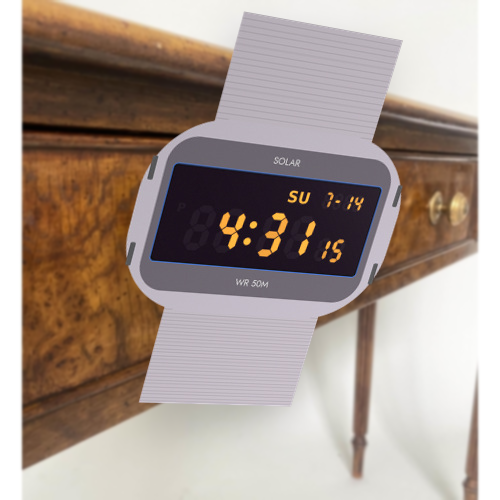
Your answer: 4 h 31 min 15 s
